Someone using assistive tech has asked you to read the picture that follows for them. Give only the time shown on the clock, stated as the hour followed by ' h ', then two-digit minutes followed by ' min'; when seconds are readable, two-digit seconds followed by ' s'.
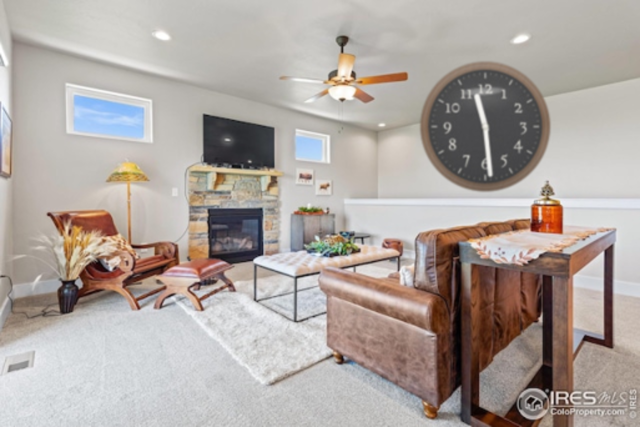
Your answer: 11 h 29 min
